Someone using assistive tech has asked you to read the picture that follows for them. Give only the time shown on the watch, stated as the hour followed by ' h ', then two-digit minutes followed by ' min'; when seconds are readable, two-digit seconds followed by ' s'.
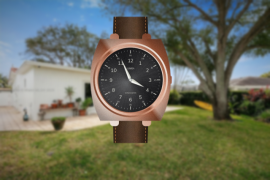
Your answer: 3 h 56 min
